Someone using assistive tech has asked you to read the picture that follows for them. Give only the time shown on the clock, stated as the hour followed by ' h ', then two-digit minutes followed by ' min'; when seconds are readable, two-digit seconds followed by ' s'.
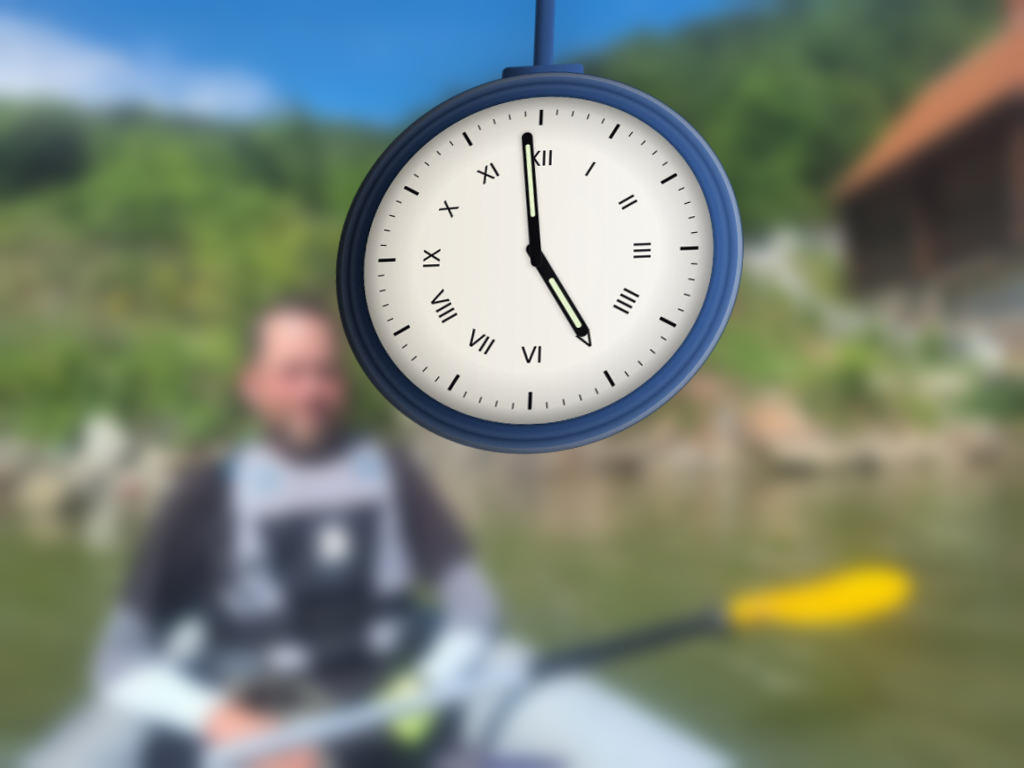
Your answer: 4 h 59 min
